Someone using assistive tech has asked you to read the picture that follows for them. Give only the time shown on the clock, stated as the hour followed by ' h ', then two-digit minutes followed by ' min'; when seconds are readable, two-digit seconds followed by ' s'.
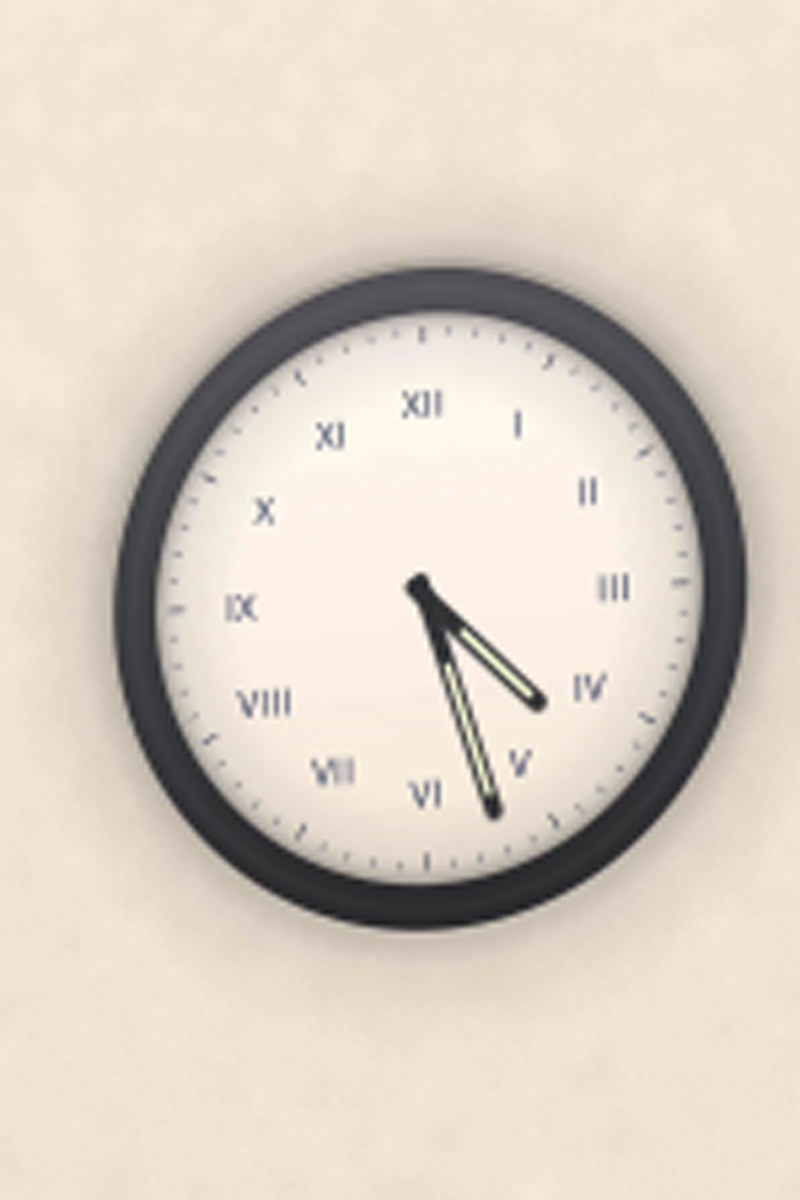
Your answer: 4 h 27 min
